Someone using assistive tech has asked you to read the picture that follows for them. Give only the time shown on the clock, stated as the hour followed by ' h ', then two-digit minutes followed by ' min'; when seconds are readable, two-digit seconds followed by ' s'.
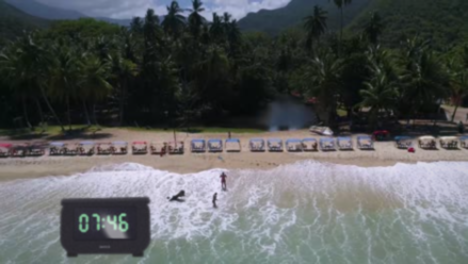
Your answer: 7 h 46 min
